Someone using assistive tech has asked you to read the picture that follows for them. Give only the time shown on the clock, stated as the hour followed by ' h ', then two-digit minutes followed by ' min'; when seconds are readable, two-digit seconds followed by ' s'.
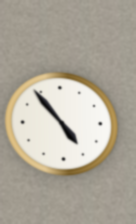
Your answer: 4 h 54 min
